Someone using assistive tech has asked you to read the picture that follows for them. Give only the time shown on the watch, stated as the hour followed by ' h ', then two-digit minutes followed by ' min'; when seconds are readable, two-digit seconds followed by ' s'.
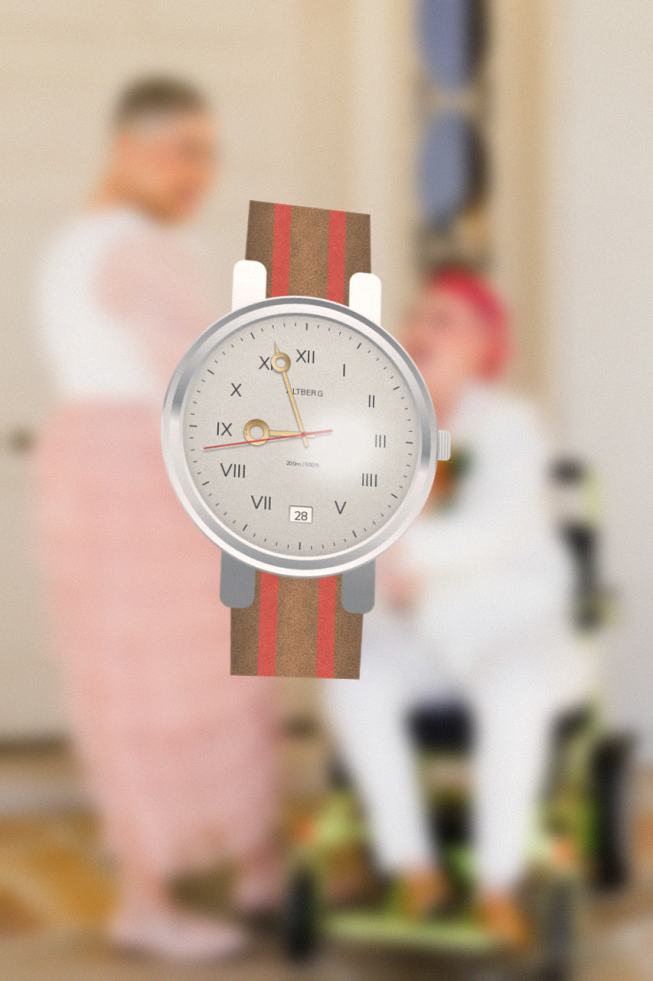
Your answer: 8 h 56 min 43 s
